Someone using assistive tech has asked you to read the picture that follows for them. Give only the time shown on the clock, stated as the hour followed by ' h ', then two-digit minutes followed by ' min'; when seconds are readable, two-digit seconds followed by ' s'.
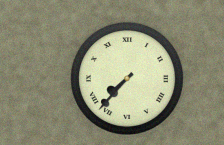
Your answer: 7 h 37 min
